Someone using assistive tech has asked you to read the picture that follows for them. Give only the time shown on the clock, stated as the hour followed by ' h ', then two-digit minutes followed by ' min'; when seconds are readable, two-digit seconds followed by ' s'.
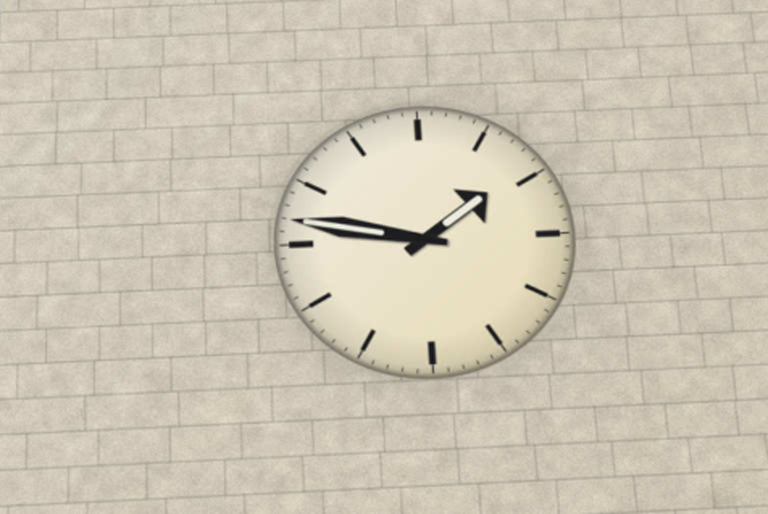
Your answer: 1 h 47 min
